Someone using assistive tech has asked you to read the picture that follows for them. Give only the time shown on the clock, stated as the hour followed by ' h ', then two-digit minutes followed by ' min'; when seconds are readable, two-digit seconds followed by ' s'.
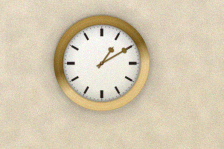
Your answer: 1 h 10 min
